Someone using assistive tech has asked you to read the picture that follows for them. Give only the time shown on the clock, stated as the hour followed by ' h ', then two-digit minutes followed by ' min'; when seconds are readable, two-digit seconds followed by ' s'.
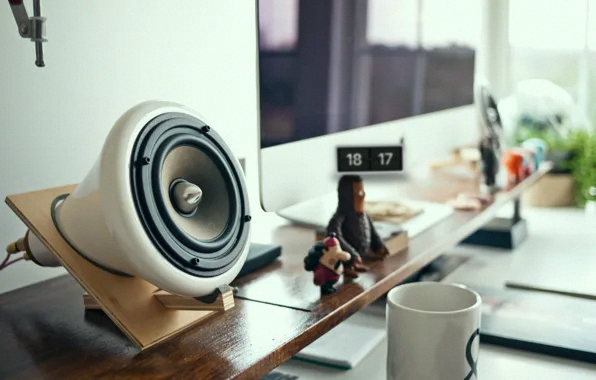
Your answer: 18 h 17 min
